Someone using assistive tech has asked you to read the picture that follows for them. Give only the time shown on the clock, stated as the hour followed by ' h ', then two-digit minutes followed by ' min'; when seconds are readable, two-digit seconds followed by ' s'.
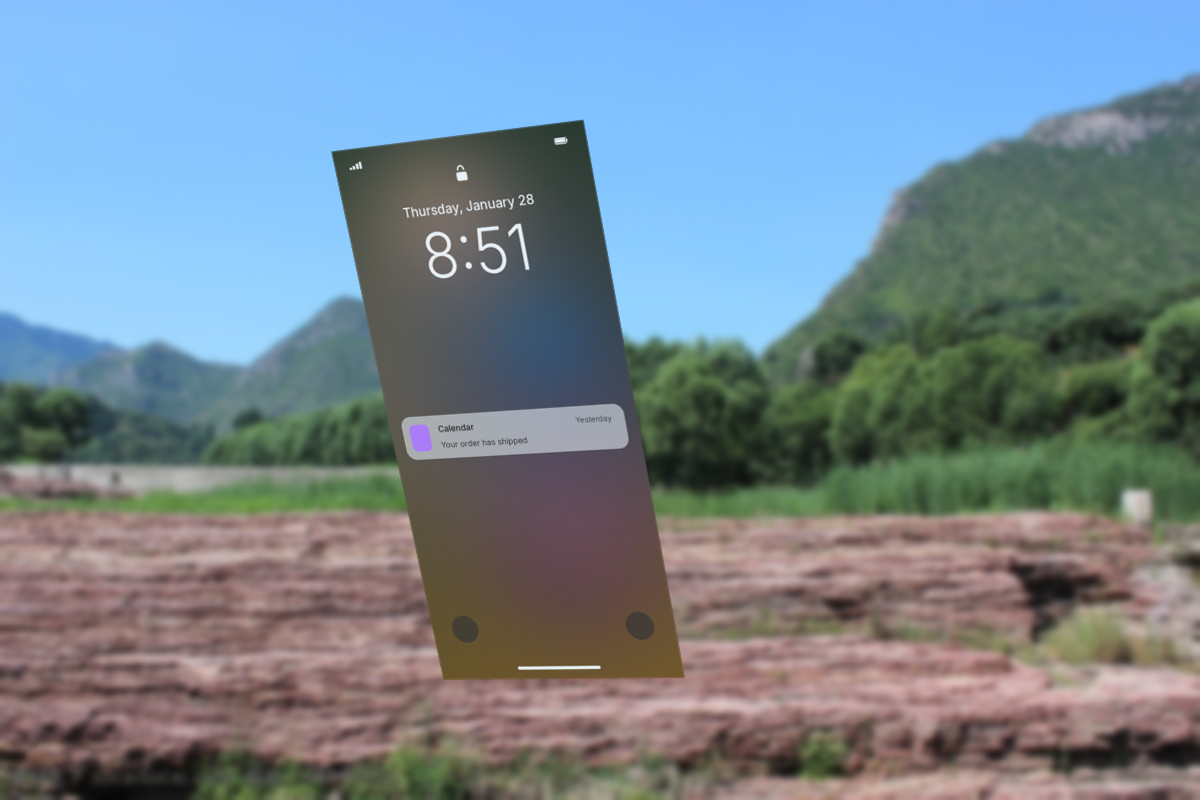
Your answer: 8 h 51 min
